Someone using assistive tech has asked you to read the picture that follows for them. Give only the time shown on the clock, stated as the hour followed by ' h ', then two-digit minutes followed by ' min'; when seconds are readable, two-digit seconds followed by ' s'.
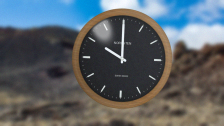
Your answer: 10 h 00 min
